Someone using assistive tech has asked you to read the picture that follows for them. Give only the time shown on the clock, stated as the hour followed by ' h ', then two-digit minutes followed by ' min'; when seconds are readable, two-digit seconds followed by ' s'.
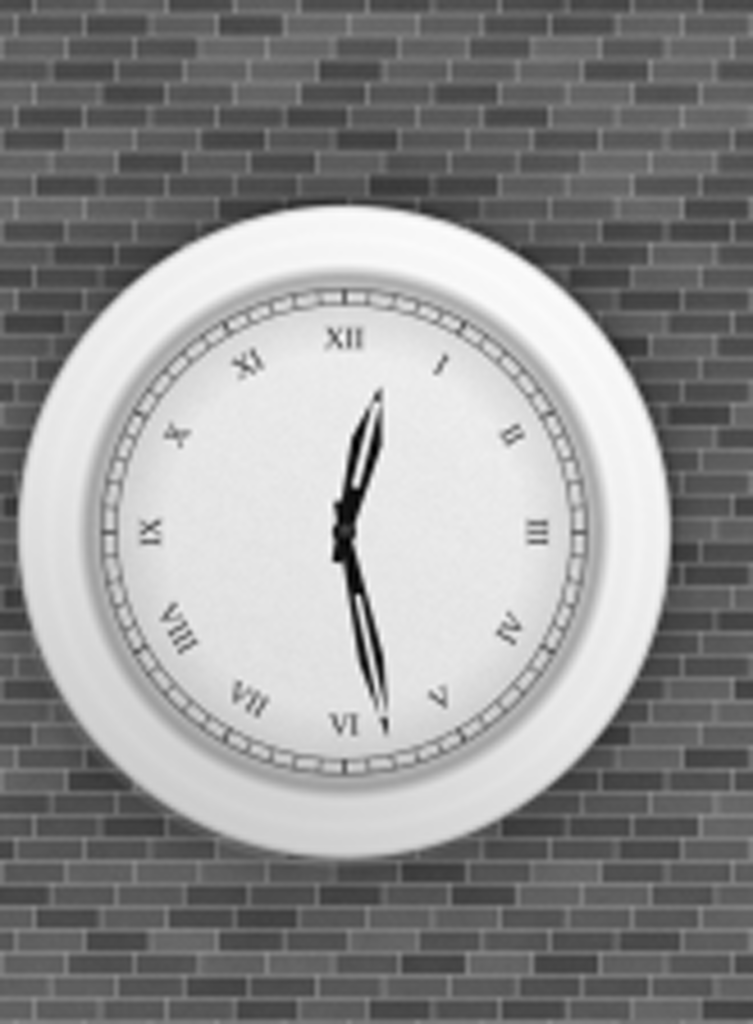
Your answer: 12 h 28 min
